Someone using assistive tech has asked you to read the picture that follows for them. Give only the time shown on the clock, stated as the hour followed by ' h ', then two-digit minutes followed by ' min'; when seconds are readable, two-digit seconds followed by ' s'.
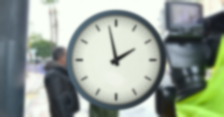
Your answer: 1 h 58 min
